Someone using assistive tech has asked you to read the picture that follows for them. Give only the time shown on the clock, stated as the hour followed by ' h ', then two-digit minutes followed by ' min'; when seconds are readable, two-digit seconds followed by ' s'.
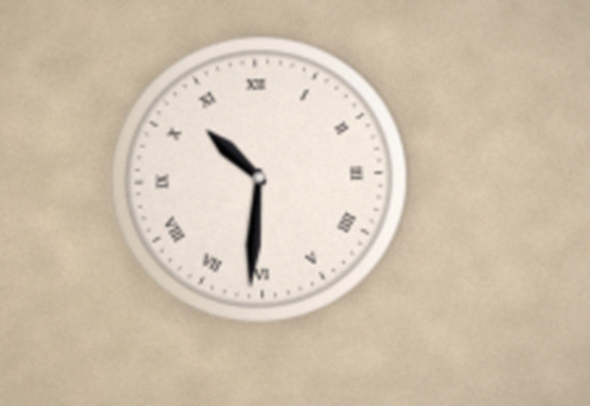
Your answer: 10 h 31 min
